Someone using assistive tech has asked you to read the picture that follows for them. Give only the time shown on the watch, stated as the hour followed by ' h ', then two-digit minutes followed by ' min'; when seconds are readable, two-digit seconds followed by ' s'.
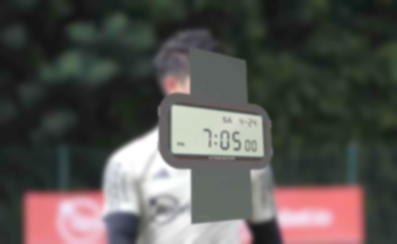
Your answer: 7 h 05 min 00 s
